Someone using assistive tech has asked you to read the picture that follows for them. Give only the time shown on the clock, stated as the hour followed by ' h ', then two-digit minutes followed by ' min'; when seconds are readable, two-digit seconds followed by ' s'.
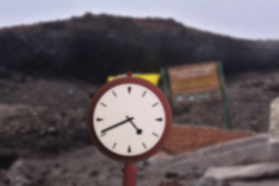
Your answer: 4 h 41 min
